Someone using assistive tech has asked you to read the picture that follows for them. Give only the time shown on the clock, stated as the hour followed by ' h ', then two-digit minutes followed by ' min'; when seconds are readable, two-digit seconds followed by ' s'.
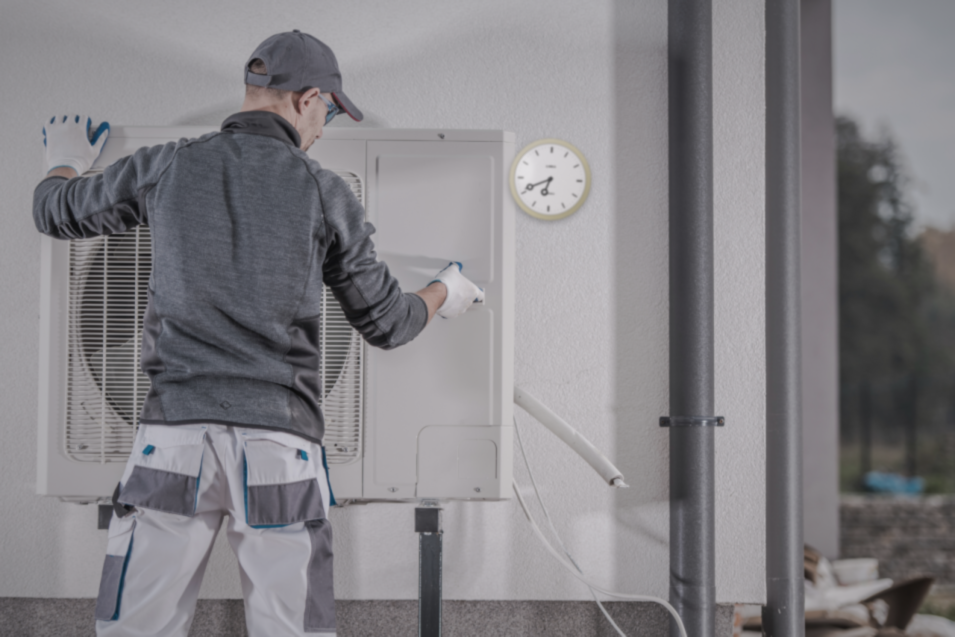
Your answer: 6 h 41 min
